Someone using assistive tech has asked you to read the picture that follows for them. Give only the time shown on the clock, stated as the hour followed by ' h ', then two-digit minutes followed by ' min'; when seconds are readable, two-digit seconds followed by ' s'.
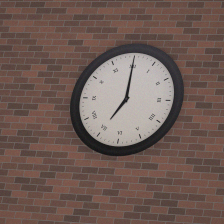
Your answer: 7 h 00 min
